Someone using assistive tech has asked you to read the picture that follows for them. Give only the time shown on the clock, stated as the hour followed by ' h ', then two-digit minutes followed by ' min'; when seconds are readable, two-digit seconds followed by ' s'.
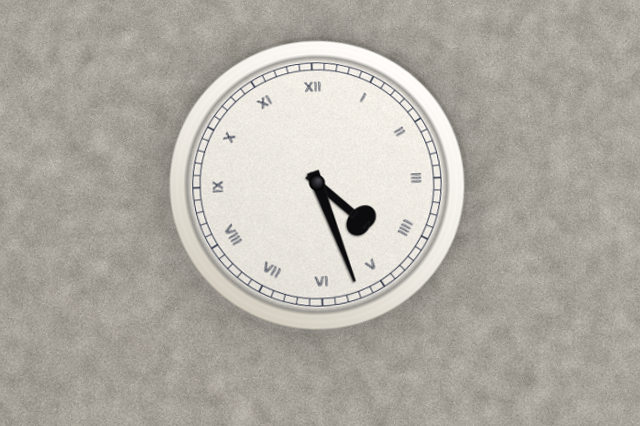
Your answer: 4 h 27 min
